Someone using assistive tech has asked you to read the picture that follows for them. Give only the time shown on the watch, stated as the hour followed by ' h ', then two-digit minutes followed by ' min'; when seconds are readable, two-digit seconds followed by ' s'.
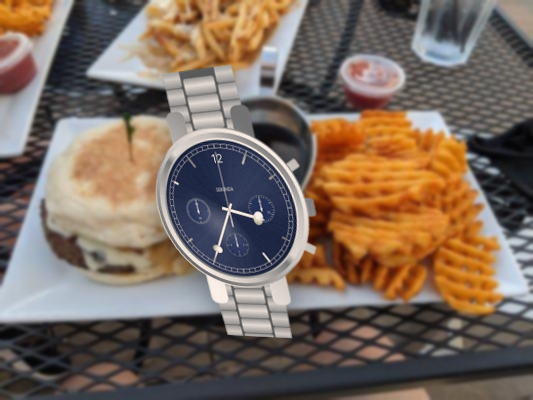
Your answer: 3 h 35 min
